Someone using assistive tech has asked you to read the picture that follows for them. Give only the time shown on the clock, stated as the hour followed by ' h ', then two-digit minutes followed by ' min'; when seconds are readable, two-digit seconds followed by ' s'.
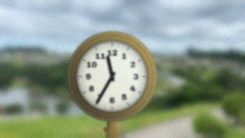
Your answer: 11 h 35 min
